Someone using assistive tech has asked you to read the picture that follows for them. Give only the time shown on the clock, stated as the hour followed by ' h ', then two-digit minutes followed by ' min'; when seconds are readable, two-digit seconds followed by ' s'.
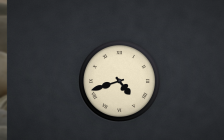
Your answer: 4 h 42 min
